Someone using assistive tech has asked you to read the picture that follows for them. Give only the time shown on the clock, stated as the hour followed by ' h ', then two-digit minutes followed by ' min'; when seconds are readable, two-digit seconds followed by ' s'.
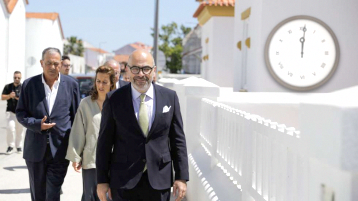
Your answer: 12 h 01 min
